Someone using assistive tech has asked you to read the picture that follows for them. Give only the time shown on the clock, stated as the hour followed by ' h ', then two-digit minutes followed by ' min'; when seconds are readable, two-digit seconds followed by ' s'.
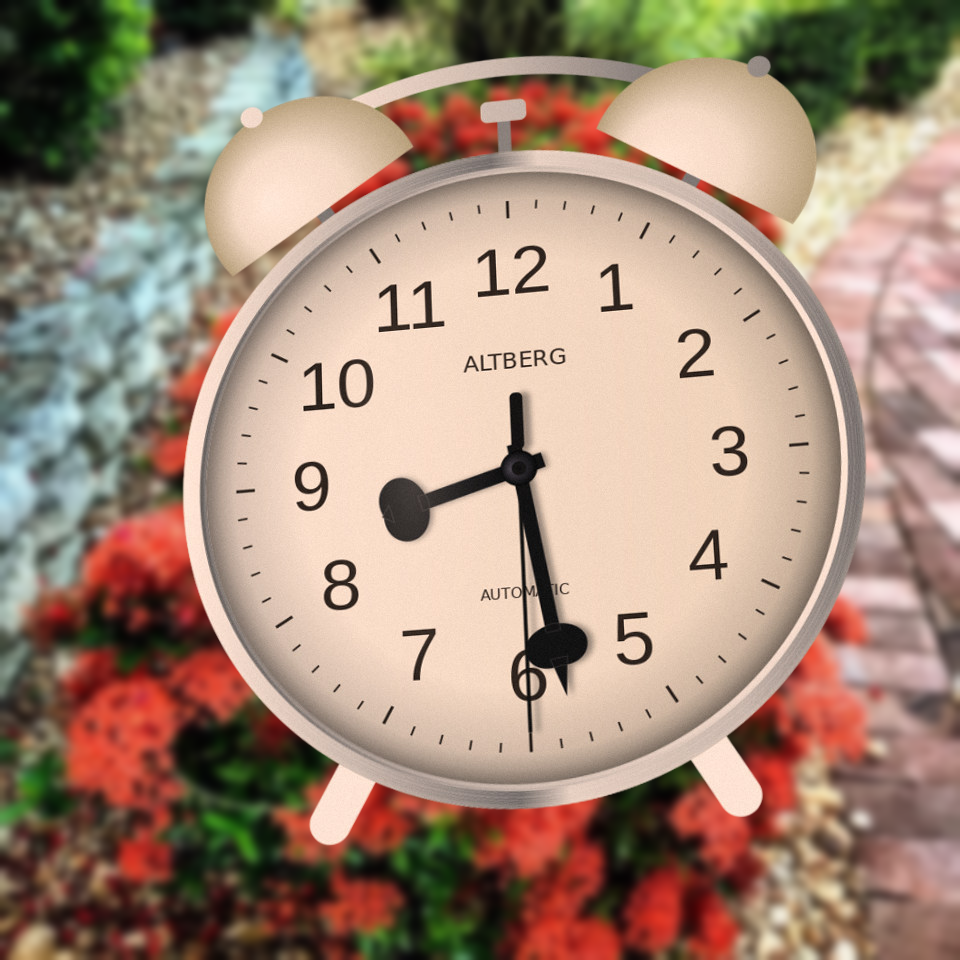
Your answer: 8 h 28 min 30 s
